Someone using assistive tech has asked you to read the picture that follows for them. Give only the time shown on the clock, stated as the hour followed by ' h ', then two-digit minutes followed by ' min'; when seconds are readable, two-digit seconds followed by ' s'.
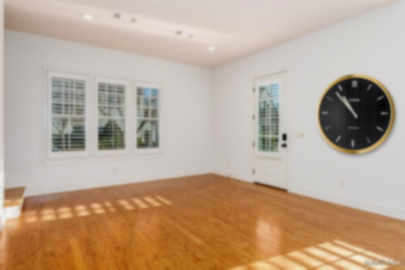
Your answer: 10 h 53 min
